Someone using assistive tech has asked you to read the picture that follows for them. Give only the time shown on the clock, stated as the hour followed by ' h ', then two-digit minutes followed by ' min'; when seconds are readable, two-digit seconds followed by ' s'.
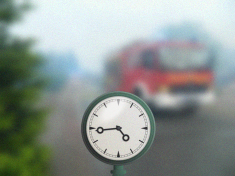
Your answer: 4 h 44 min
